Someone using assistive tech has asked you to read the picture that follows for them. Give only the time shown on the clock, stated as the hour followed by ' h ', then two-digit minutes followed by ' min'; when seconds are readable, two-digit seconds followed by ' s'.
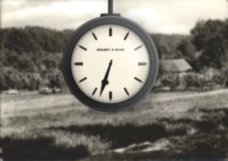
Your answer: 6 h 33 min
